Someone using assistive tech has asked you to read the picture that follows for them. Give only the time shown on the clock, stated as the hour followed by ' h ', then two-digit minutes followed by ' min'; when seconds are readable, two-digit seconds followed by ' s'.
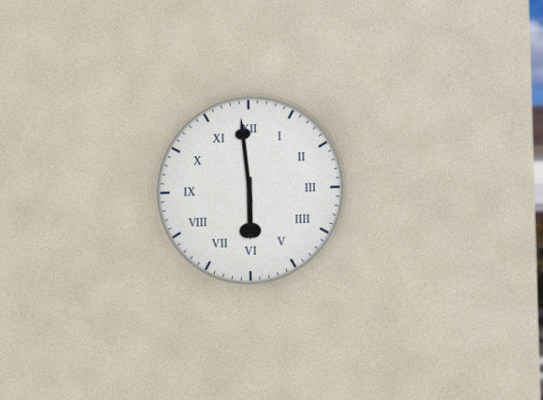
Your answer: 5 h 59 min
